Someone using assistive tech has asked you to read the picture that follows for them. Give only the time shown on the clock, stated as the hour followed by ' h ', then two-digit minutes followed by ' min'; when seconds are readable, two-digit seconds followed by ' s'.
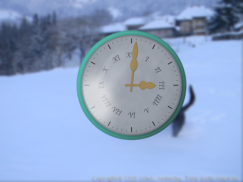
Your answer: 3 h 01 min
